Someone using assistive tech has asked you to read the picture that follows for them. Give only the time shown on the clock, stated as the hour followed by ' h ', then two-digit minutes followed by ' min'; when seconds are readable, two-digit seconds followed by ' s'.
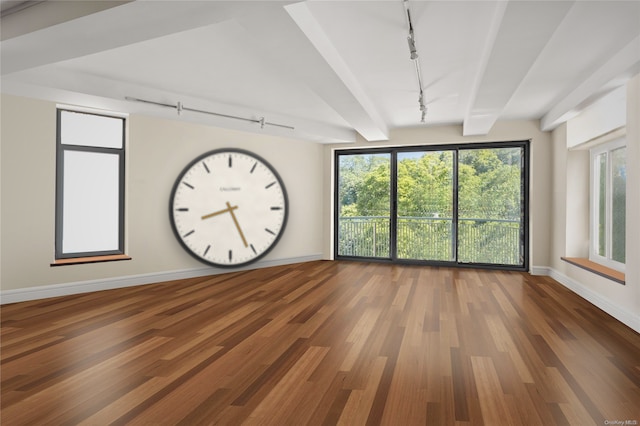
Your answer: 8 h 26 min
